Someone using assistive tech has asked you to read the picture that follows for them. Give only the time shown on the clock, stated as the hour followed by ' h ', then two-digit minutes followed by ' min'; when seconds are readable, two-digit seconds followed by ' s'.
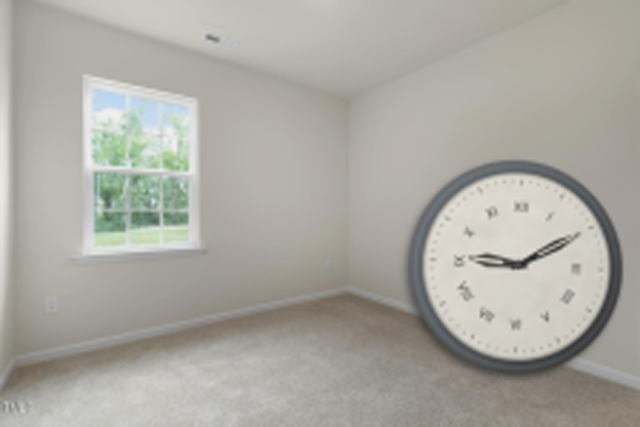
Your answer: 9 h 10 min
